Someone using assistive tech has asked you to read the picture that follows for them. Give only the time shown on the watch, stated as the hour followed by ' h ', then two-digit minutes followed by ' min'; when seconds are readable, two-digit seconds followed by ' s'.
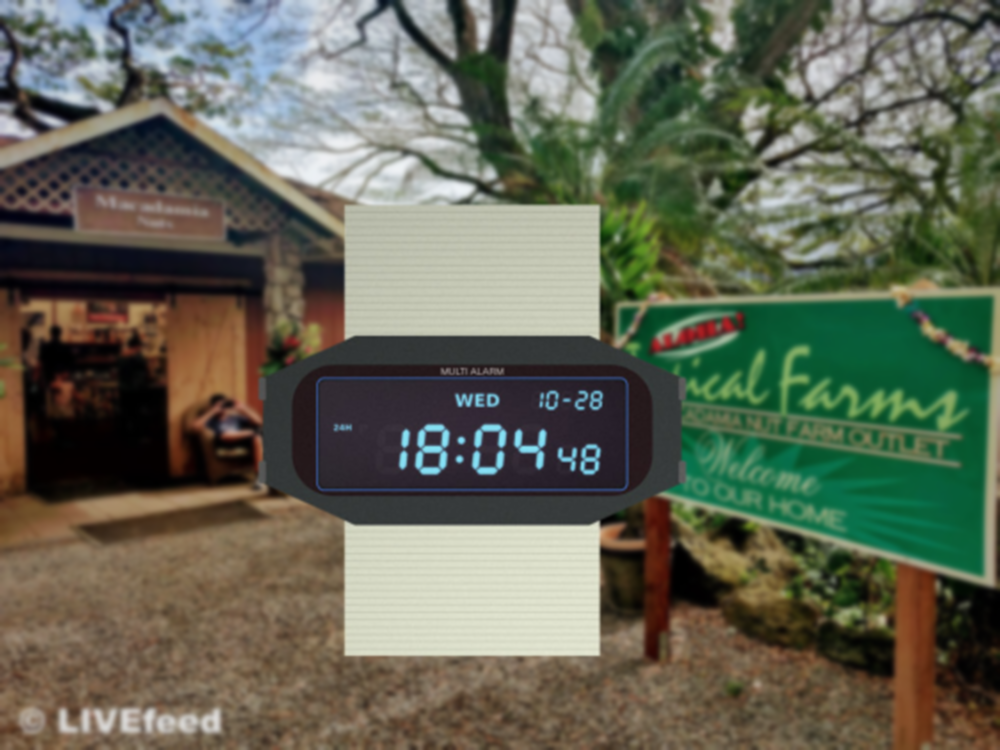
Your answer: 18 h 04 min 48 s
